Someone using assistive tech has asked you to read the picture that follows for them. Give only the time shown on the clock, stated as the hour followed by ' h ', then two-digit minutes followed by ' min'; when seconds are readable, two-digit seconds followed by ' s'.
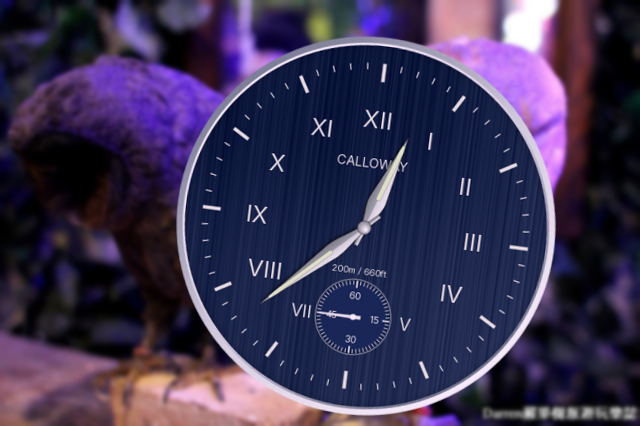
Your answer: 12 h 37 min 45 s
